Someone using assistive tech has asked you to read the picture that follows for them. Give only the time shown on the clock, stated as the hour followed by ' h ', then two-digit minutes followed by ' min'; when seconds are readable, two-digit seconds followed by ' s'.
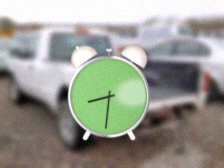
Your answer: 8 h 31 min
